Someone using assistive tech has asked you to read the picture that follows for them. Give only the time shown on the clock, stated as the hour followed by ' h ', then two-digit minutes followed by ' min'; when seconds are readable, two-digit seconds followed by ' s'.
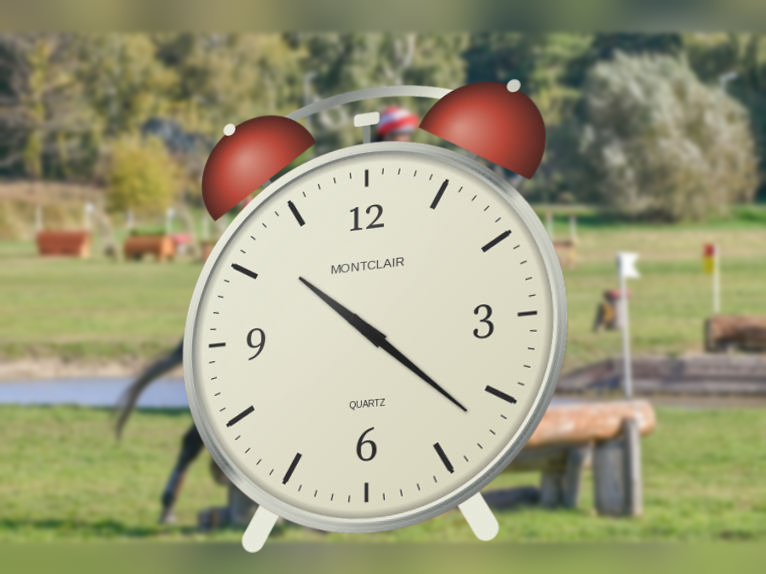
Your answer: 10 h 22 min
